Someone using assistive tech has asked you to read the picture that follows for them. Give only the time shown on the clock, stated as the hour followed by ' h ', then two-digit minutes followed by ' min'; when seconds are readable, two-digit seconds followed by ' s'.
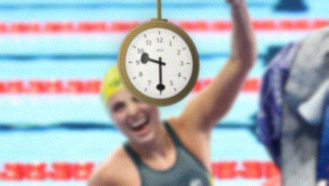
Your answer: 9 h 30 min
